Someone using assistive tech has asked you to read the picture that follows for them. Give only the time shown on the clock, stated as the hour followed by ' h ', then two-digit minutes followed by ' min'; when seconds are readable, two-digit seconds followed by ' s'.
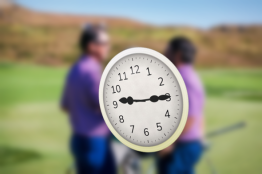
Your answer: 9 h 15 min
